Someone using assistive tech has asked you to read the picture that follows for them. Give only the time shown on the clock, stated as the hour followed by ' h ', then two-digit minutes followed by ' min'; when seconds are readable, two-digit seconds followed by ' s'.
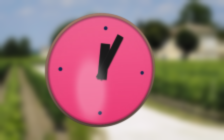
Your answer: 12 h 04 min
